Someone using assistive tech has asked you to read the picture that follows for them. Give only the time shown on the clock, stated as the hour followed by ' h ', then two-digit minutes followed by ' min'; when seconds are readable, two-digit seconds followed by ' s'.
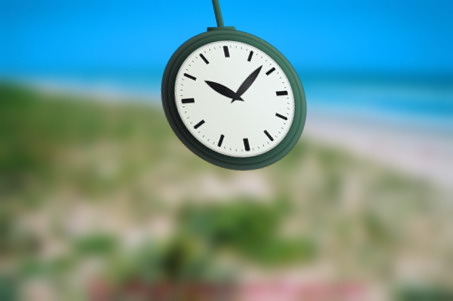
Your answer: 10 h 08 min
